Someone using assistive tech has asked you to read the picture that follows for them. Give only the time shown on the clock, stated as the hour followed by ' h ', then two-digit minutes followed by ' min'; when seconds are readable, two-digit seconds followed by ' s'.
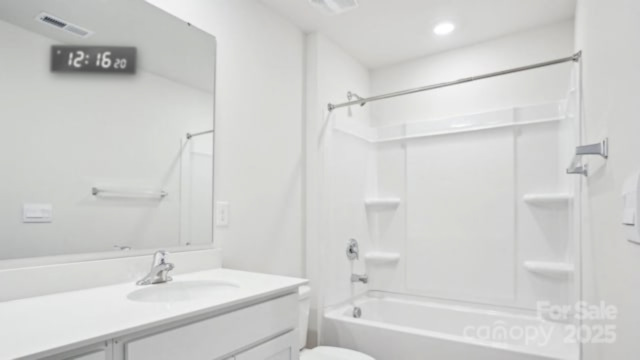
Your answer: 12 h 16 min
